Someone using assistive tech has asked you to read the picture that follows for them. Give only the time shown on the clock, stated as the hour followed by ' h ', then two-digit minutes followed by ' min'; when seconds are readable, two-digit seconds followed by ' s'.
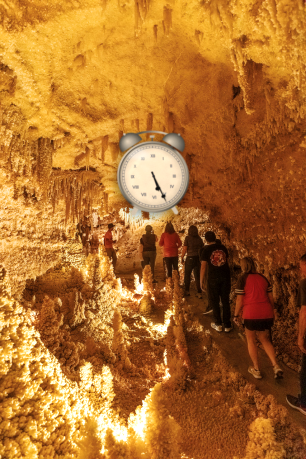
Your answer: 5 h 26 min
